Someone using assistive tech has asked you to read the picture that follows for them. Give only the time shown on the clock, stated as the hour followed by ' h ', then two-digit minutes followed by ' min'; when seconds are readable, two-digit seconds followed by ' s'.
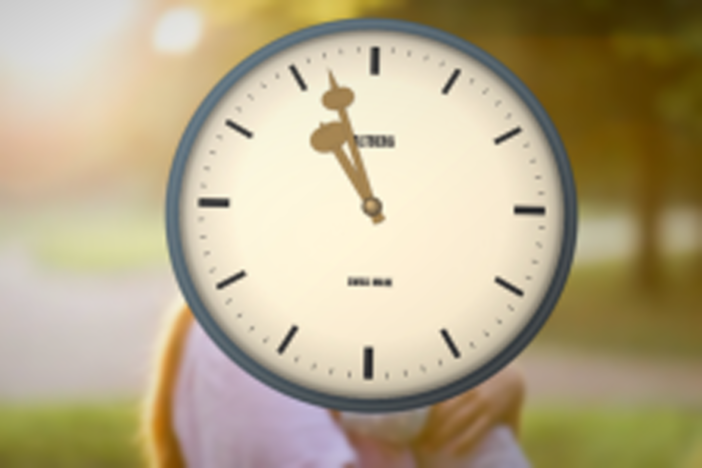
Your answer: 10 h 57 min
